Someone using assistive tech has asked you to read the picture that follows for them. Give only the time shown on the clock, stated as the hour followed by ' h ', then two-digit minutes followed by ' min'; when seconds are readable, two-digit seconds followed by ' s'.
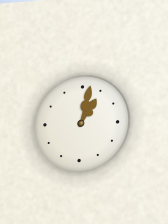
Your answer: 1 h 02 min
